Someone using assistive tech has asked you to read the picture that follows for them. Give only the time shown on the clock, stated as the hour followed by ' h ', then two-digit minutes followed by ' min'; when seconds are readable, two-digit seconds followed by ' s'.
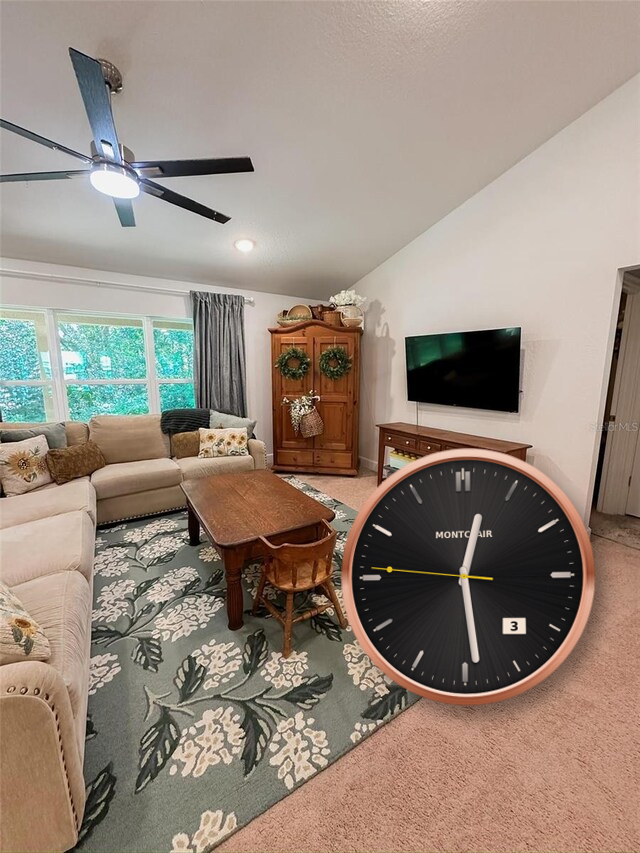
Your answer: 12 h 28 min 46 s
